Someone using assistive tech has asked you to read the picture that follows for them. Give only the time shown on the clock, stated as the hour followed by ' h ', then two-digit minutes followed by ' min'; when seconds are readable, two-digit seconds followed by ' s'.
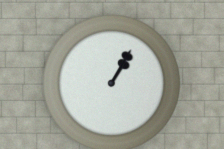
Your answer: 1 h 05 min
